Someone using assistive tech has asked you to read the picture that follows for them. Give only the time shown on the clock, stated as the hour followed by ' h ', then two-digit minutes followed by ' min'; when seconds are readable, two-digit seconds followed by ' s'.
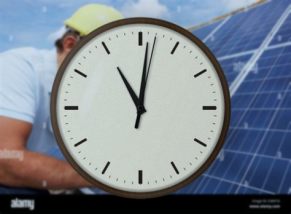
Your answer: 11 h 01 min 02 s
